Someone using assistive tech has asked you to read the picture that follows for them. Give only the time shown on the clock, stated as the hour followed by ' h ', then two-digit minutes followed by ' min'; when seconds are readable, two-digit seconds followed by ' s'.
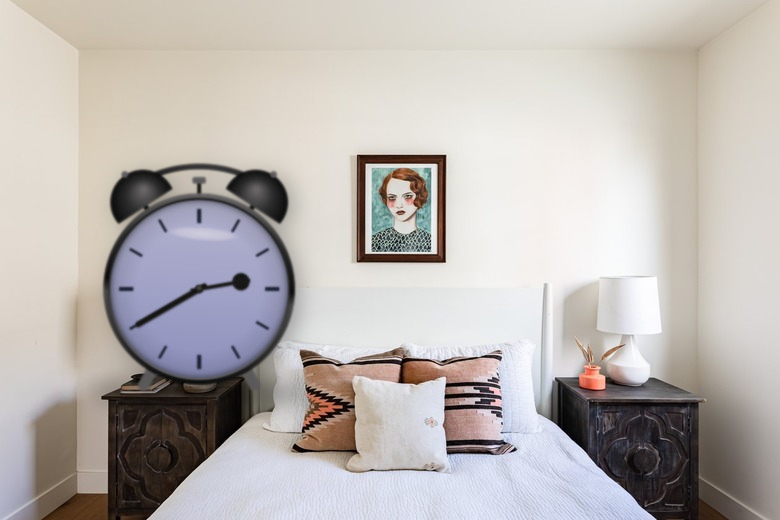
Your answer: 2 h 40 min
